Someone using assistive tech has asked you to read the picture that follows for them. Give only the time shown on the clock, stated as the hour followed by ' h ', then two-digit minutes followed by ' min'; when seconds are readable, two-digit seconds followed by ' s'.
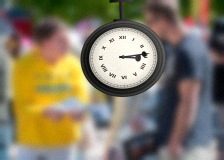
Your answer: 3 h 14 min
